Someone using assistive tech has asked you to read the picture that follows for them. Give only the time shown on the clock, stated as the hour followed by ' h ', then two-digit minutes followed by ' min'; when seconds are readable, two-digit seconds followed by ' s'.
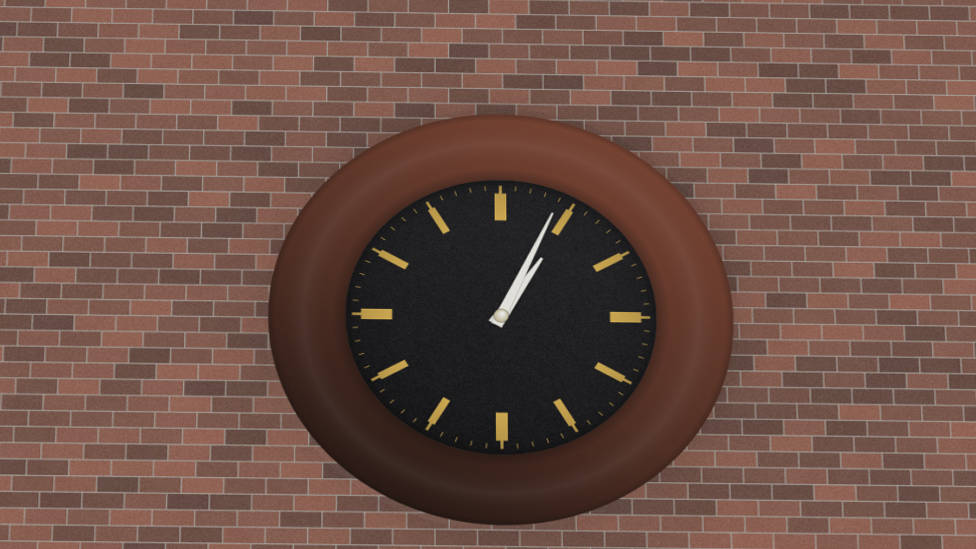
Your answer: 1 h 04 min
